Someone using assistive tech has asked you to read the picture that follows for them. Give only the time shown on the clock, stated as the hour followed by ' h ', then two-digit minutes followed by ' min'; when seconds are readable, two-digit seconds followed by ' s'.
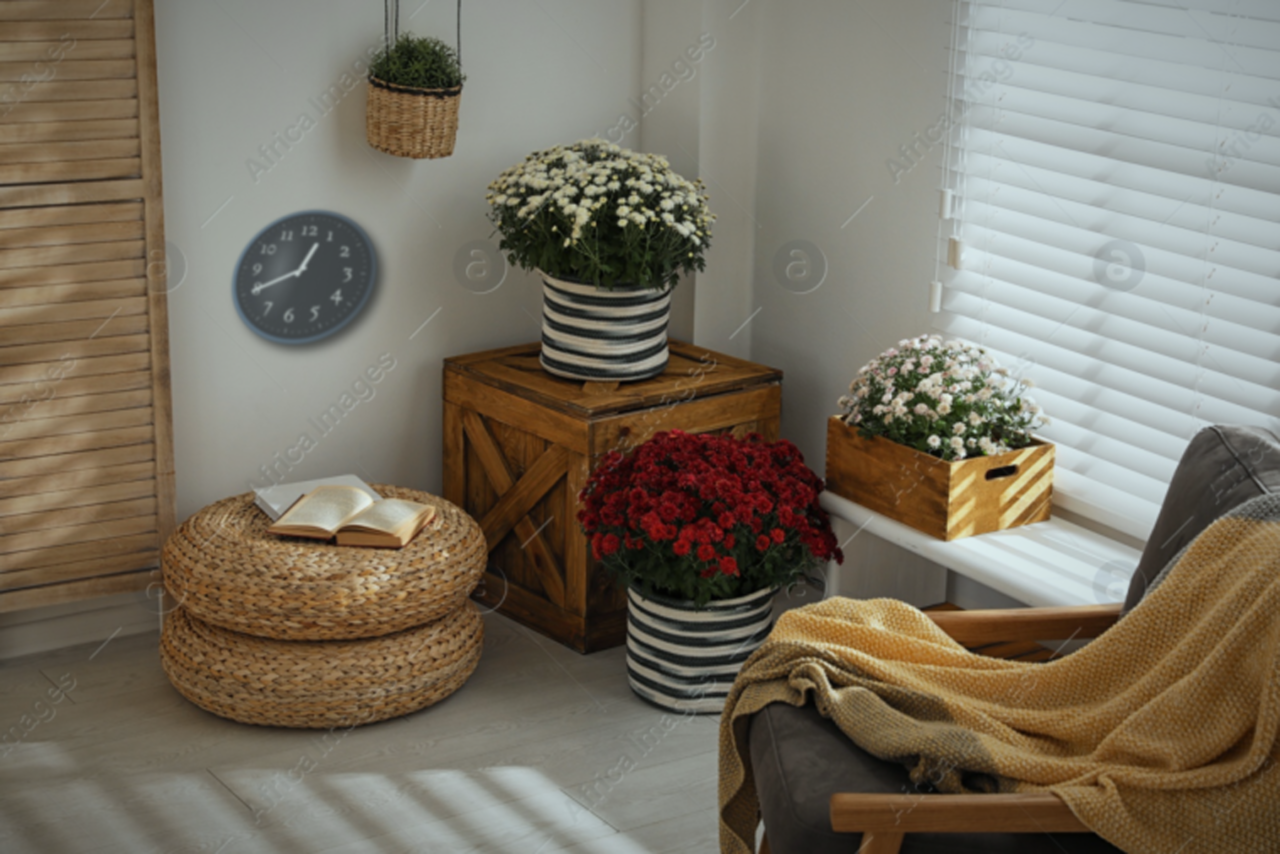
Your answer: 12 h 40 min
